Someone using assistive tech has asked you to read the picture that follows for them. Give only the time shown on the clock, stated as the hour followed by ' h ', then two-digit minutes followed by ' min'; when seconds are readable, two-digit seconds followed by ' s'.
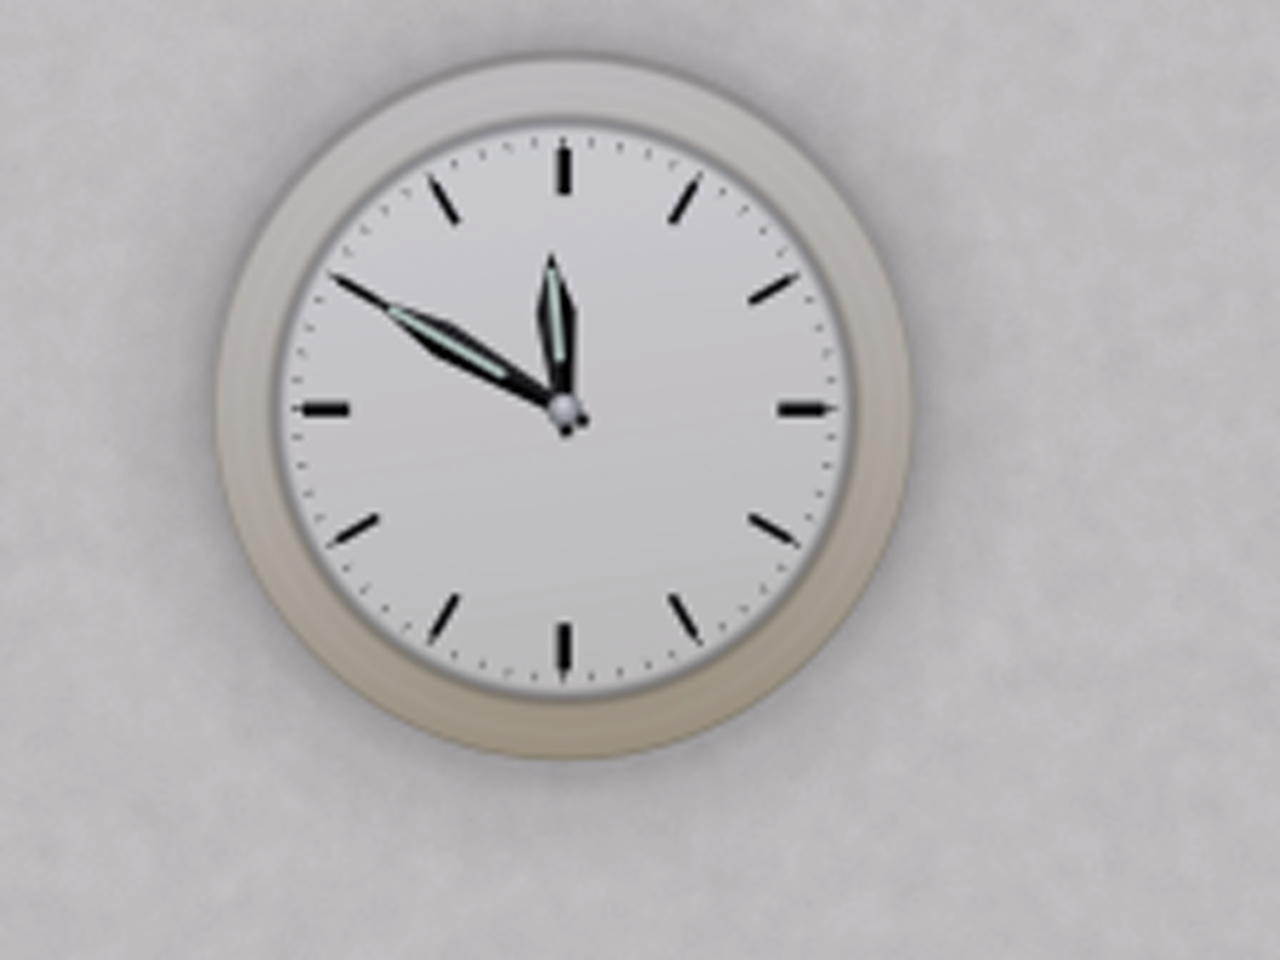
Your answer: 11 h 50 min
